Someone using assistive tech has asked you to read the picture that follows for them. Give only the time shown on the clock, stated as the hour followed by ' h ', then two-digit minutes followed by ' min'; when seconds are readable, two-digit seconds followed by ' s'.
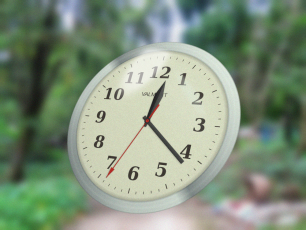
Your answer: 12 h 21 min 34 s
